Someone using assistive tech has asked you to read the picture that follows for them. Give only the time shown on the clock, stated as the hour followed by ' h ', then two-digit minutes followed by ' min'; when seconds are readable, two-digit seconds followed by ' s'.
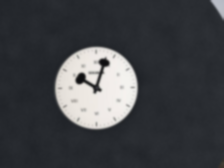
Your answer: 10 h 03 min
